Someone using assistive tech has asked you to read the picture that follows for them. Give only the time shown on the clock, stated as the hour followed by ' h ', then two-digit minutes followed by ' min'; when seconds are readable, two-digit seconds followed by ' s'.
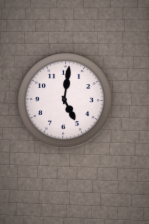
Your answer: 5 h 01 min
